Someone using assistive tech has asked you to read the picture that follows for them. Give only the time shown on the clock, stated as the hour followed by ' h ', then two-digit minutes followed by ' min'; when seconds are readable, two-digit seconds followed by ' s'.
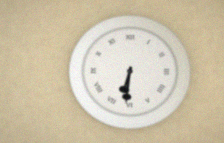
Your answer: 6 h 31 min
